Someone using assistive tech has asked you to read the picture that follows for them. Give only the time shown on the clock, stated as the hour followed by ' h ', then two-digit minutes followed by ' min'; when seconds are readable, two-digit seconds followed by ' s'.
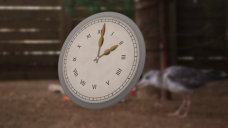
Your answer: 2 h 01 min
